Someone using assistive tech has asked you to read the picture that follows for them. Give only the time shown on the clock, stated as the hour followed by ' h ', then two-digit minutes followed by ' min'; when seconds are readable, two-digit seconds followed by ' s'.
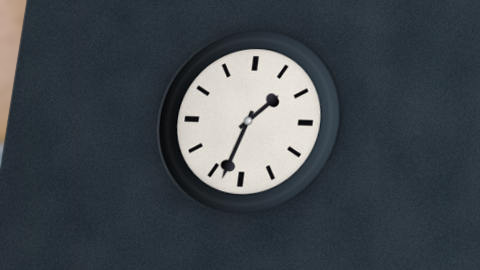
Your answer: 1 h 33 min
